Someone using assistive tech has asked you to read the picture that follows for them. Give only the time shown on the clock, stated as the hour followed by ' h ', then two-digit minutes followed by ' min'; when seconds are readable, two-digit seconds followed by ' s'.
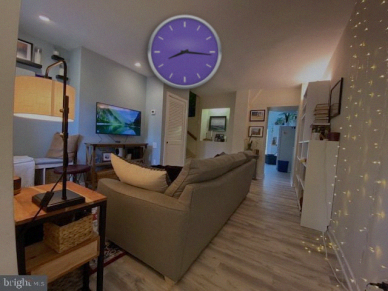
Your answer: 8 h 16 min
